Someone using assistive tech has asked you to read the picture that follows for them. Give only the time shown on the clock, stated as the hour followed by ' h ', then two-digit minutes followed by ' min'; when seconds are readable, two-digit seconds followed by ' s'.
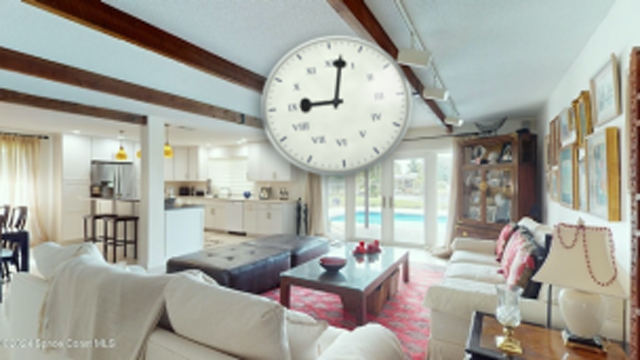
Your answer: 9 h 02 min
